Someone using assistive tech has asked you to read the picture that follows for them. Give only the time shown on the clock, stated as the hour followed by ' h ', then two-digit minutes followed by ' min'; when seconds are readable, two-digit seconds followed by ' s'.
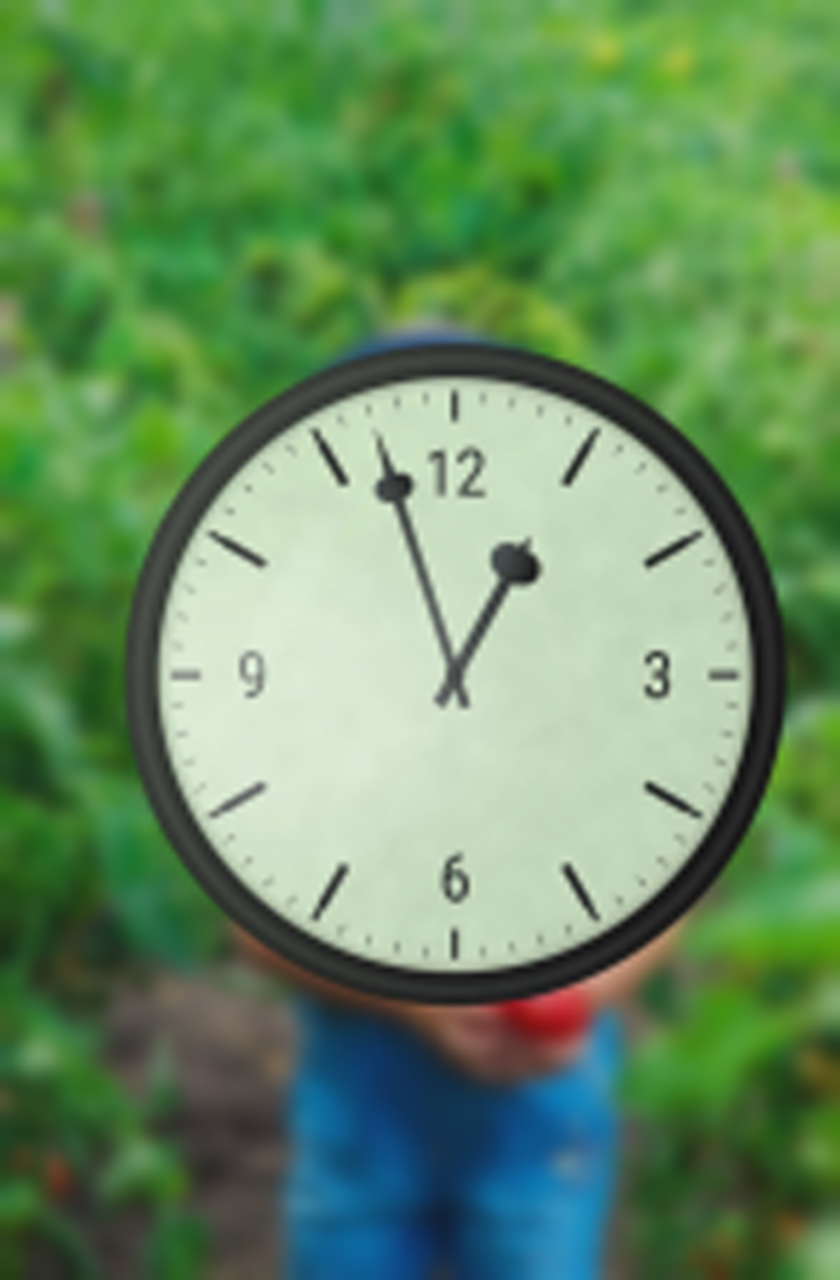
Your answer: 12 h 57 min
